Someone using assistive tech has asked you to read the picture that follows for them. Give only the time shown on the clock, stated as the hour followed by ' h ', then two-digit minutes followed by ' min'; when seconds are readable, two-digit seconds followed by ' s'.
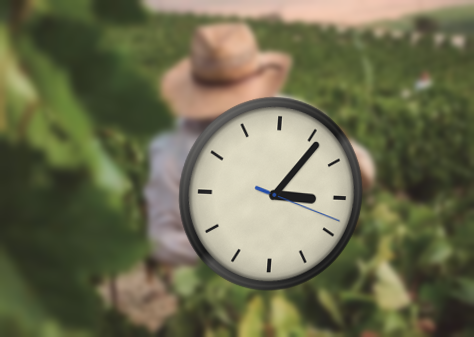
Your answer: 3 h 06 min 18 s
